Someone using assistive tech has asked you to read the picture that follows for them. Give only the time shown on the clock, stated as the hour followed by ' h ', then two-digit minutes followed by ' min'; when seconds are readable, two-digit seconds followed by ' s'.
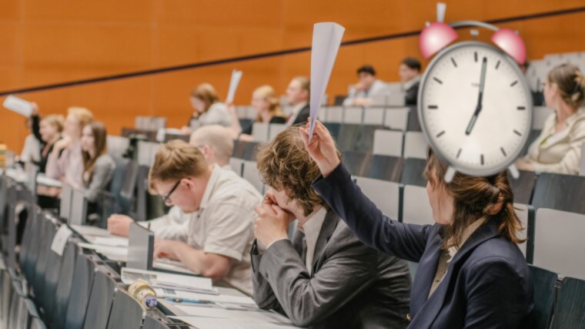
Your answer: 7 h 02 min
